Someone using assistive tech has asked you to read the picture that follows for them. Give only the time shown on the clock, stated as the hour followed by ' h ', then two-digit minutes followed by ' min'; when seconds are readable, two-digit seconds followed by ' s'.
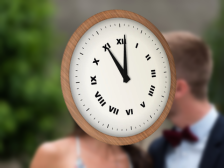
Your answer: 11 h 01 min
